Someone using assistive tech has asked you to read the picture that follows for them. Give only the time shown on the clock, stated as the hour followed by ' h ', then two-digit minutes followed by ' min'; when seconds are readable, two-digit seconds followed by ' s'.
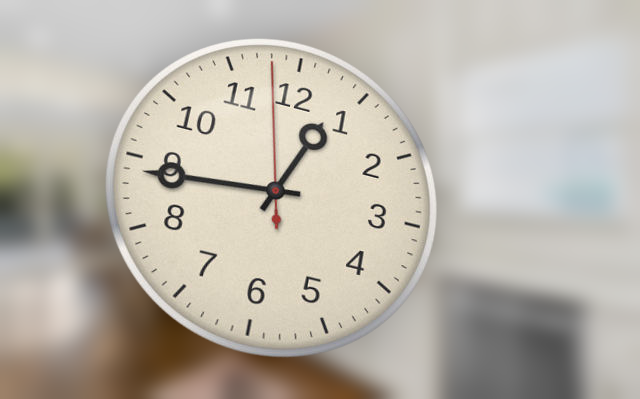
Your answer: 12 h 43 min 58 s
